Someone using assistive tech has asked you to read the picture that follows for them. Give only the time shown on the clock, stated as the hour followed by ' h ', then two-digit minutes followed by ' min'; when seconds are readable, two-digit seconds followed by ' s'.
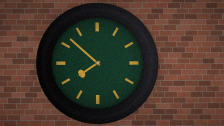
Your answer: 7 h 52 min
